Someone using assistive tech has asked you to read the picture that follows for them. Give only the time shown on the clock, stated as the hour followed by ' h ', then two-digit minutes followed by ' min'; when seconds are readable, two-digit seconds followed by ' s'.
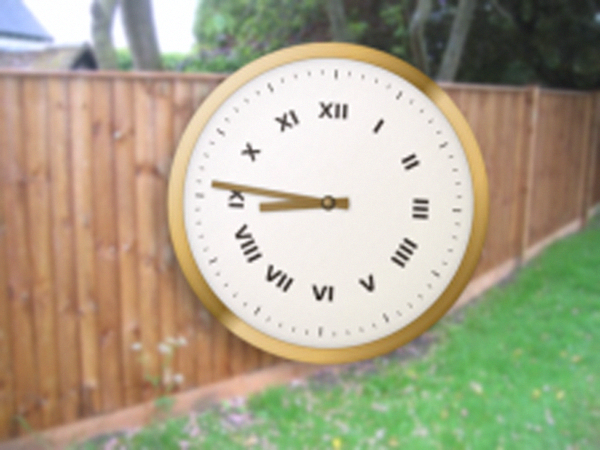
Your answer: 8 h 46 min
